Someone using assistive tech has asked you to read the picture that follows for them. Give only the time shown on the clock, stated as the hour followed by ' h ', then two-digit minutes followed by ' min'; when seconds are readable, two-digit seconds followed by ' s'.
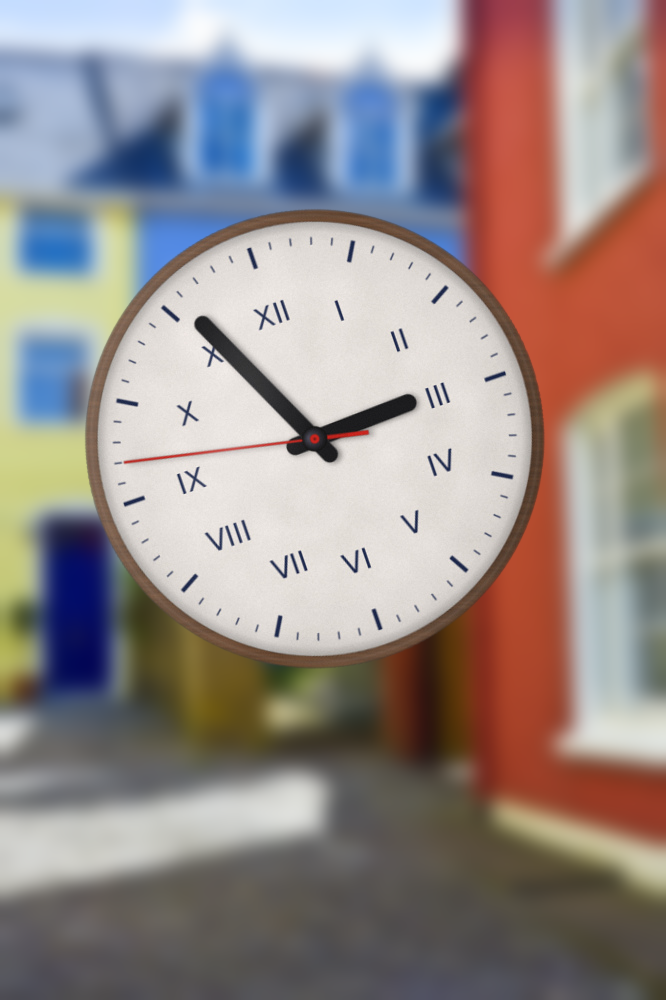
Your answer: 2 h 55 min 47 s
